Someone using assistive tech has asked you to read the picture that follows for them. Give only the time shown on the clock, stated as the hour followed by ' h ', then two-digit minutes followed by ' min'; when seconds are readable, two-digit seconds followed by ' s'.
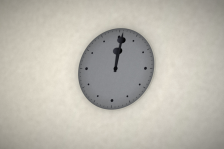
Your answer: 12 h 01 min
